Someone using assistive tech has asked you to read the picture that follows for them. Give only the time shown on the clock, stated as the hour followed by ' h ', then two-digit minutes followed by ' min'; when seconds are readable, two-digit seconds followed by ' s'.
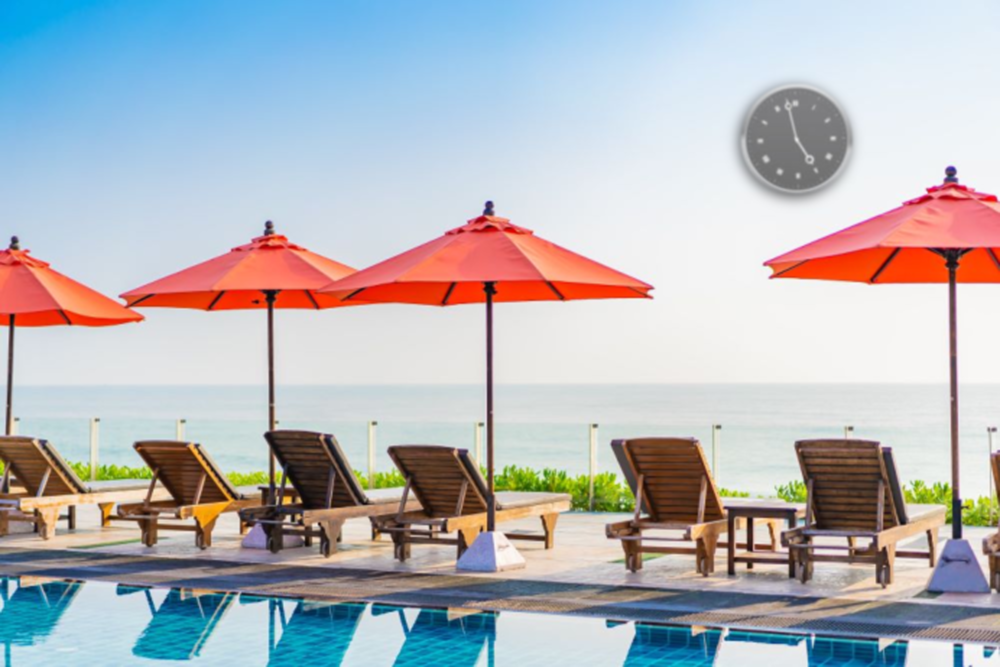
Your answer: 4 h 58 min
